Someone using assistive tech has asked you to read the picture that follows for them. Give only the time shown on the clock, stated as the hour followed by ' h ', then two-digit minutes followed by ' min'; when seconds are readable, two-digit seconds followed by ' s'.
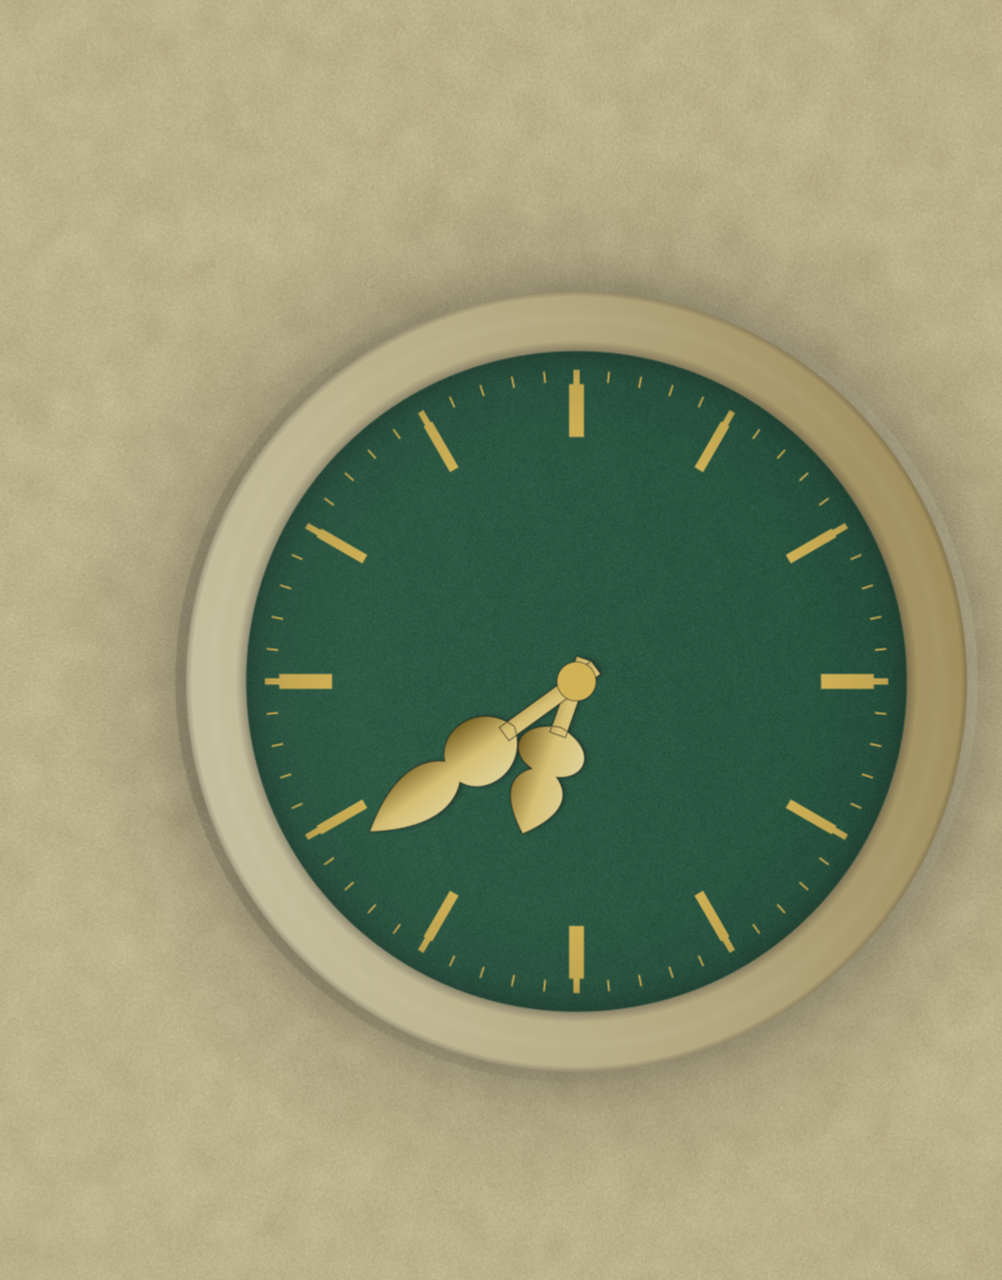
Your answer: 6 h 39 min
